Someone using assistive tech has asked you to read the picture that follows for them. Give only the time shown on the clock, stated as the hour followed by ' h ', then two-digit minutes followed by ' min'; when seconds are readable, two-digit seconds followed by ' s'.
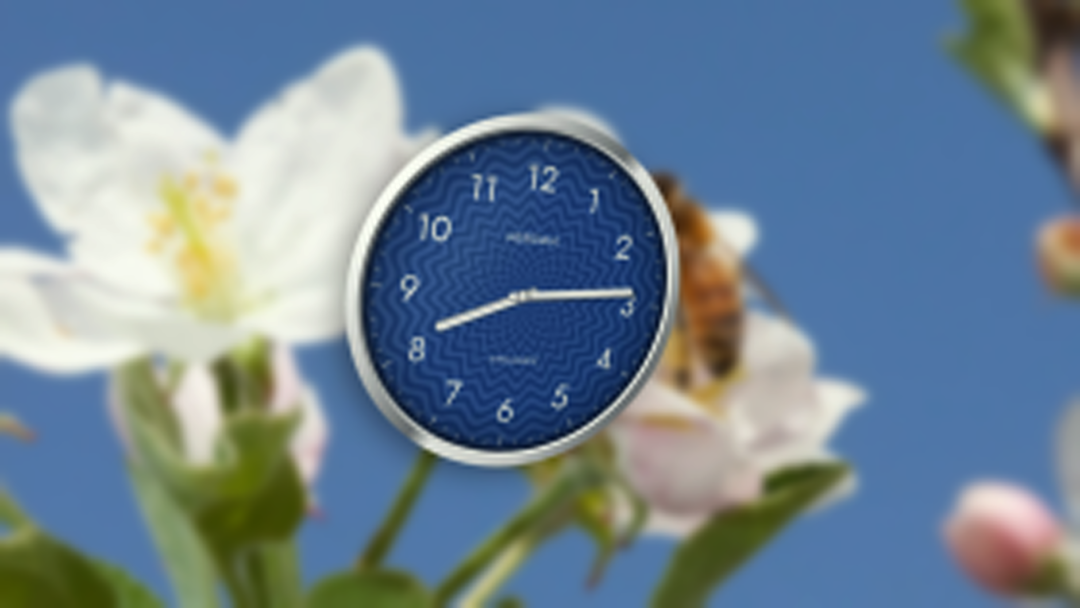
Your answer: 8 h 14 min
